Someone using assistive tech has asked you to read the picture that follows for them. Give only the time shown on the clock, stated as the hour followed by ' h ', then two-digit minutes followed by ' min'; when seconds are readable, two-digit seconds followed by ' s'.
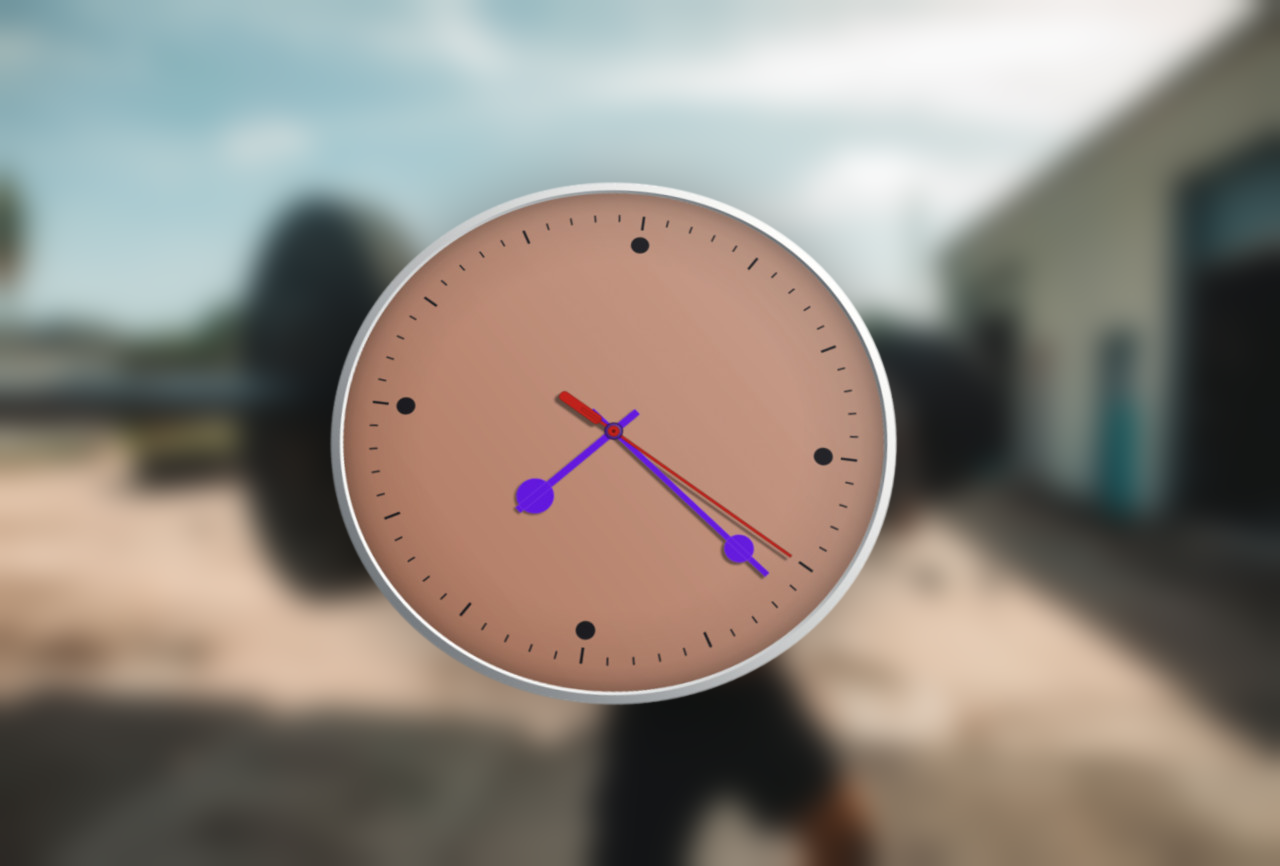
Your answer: 7 h 21 min 20 s
